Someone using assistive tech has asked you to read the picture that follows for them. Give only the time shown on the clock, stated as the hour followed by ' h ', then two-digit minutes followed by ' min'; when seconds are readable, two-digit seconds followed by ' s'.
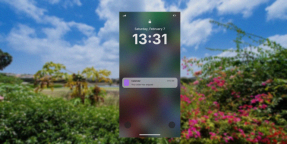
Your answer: 13 h 31 min
